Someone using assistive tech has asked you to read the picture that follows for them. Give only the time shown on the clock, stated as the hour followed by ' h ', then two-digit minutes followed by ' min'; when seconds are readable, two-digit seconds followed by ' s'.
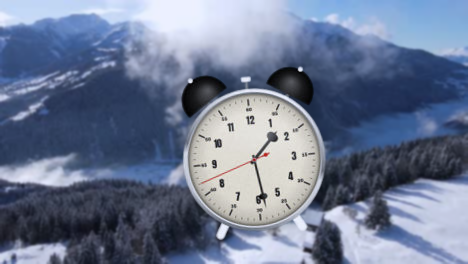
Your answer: 1 h 28 min 42 s
